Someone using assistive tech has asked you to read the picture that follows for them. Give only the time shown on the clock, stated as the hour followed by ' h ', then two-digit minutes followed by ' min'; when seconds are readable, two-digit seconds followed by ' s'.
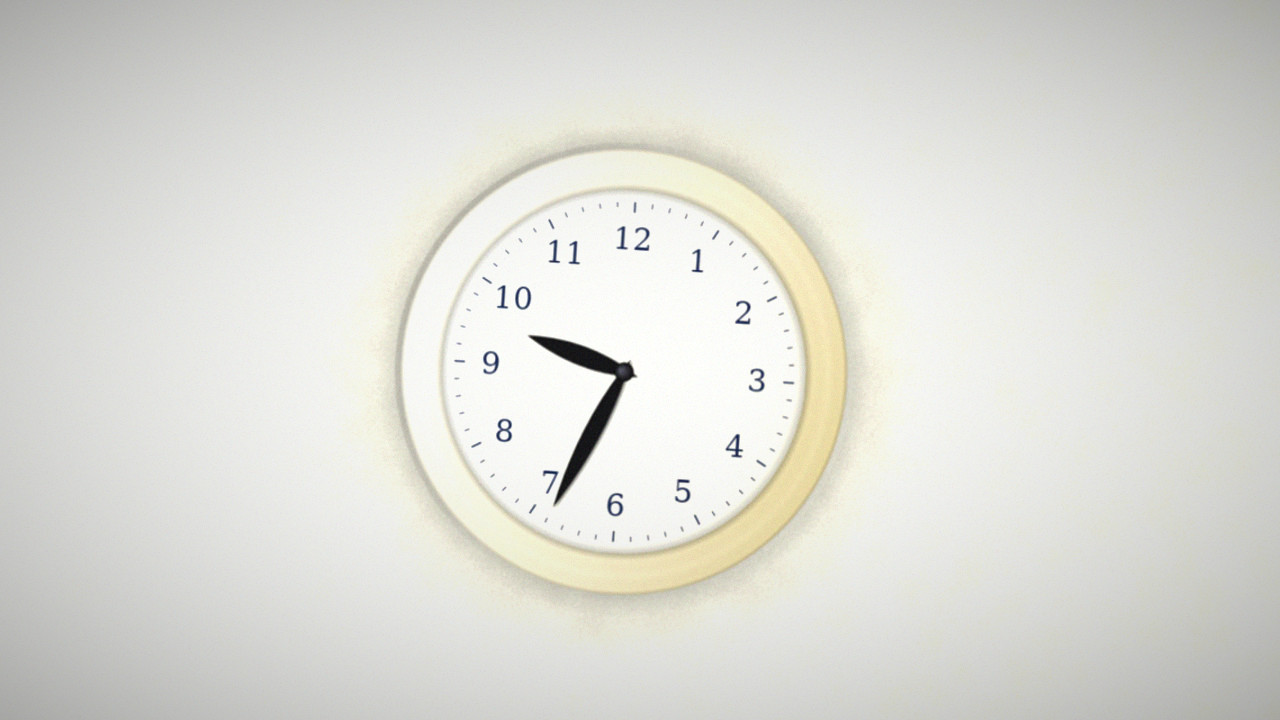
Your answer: 9 h 34 min
